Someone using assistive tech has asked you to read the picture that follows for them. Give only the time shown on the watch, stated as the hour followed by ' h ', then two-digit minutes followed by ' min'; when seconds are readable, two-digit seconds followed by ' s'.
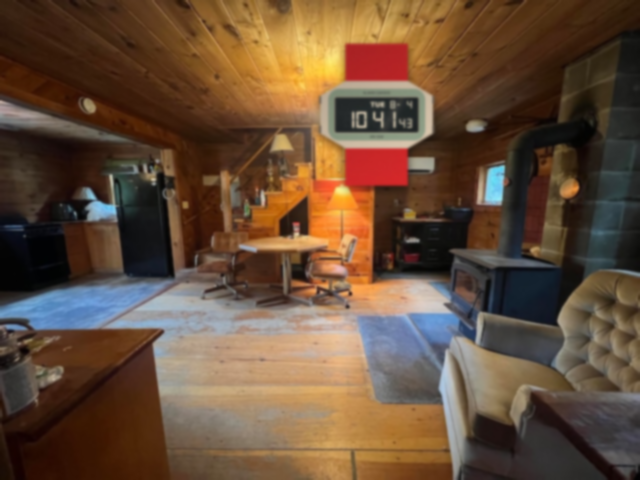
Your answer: 10 h 41 min
